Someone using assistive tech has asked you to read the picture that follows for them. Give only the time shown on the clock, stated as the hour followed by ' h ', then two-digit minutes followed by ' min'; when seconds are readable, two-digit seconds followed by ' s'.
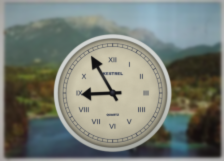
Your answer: 8 h 55 min
